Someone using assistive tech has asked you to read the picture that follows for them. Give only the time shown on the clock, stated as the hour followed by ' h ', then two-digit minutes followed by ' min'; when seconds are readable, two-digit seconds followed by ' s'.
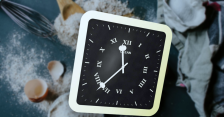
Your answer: 11 h 37 min
